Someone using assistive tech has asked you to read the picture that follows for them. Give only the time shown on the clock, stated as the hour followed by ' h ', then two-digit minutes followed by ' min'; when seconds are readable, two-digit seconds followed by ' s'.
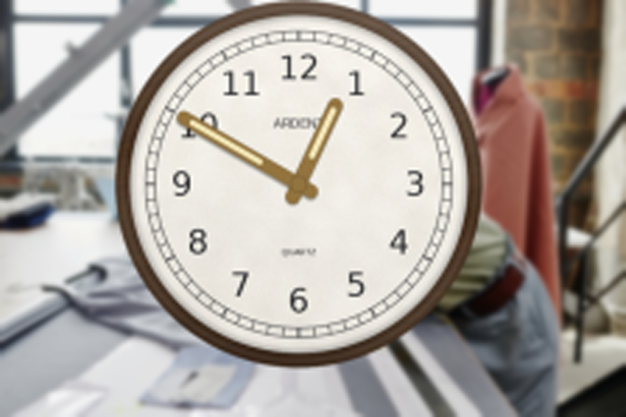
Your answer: 12 h 50 min
